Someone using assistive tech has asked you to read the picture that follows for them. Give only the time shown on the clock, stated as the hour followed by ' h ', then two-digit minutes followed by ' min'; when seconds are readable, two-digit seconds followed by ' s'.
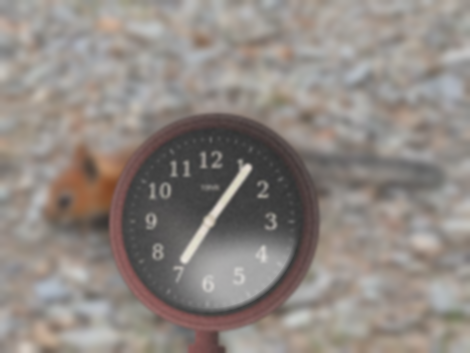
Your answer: 7 h 06 min
